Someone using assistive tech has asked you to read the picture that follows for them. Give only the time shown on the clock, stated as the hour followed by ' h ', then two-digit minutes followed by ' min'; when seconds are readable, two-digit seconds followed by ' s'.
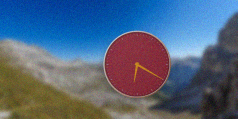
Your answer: 6 h 20 min
